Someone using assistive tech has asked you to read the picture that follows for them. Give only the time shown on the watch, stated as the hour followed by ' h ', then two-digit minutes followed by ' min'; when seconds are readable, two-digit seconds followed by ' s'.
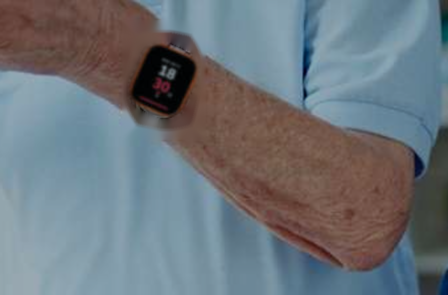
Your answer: 18 h 30 min
